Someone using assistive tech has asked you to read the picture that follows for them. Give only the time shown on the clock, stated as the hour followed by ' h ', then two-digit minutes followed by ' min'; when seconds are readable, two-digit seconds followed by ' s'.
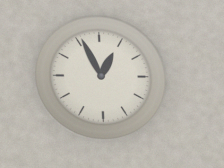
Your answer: 12 h 56 min
